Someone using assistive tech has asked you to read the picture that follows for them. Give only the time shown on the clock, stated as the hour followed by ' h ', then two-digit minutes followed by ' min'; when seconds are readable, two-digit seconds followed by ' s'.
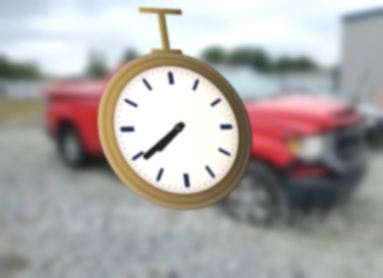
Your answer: 7 h 39 min
